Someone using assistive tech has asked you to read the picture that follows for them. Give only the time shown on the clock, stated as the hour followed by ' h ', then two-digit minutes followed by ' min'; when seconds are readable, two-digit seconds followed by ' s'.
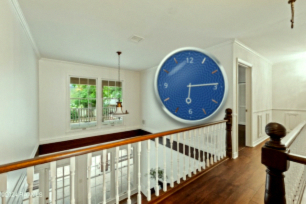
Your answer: 6 h 14 min
